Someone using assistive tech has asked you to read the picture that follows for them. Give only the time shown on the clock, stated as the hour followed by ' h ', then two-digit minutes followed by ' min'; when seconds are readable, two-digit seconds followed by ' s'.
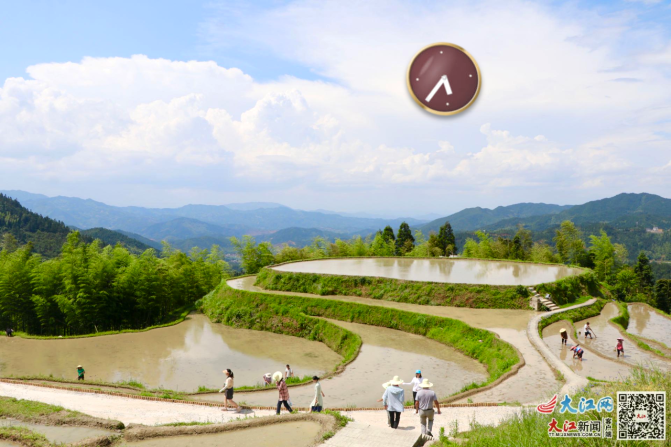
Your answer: 5 h 37 min
